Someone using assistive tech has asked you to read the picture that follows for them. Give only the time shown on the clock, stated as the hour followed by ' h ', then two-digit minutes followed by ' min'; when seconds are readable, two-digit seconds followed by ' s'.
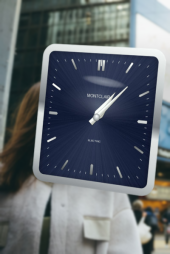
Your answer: 1 h 07 min
